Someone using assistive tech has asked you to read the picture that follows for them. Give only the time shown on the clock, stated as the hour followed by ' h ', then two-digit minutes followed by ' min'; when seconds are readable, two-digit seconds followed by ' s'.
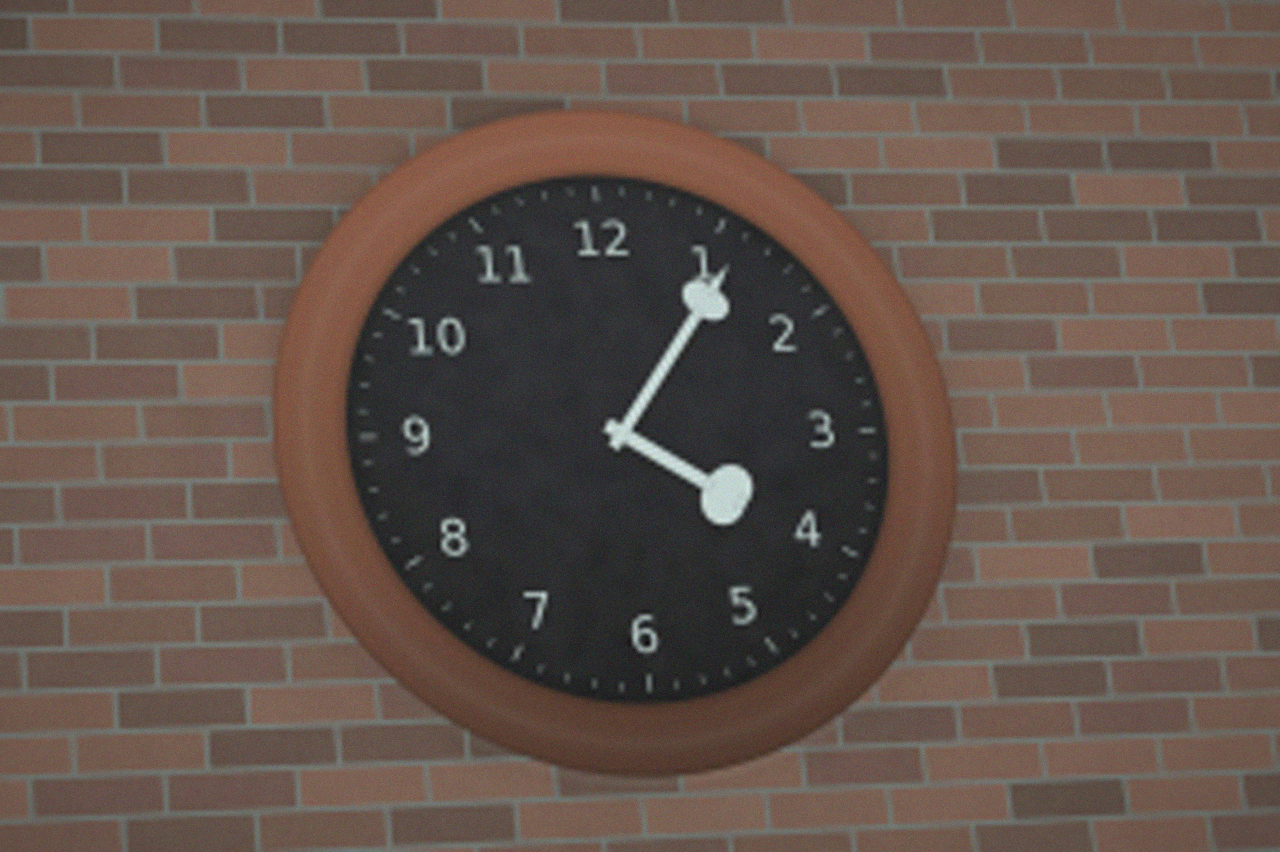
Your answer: 4 h 06 min
